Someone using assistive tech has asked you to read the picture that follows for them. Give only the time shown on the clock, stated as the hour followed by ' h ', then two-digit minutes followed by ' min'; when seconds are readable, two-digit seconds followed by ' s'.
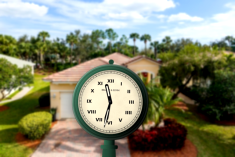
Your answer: 11 h 32 min
